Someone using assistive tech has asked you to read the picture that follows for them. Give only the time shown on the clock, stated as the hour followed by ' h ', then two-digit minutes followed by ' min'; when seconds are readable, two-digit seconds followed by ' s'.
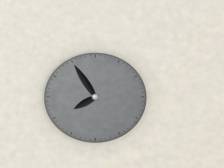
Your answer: 7 h 55 min
